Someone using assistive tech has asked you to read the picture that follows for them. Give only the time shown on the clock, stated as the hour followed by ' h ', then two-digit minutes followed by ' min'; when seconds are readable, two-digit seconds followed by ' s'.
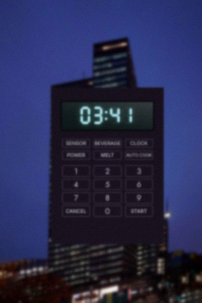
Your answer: 3 h 41 min
